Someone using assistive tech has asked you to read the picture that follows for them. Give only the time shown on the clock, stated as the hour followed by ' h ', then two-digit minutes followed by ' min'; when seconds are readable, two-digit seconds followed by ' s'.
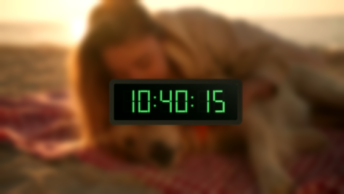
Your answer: 10 h 40 min 15 s
